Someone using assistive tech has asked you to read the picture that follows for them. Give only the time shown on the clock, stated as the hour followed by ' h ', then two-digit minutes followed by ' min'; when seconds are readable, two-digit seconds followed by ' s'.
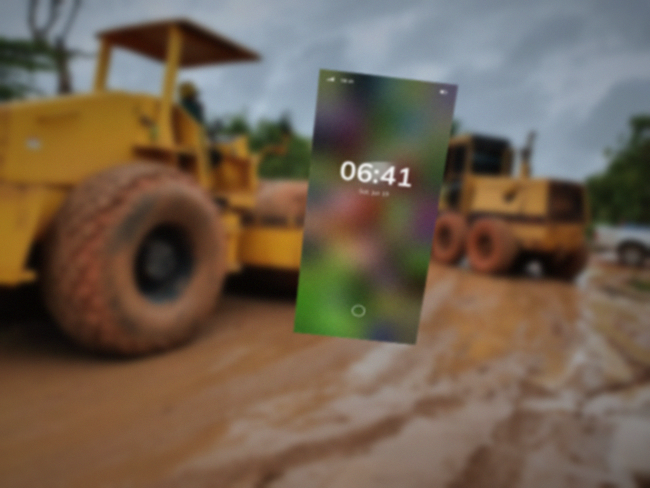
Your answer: 6 h 41 min
